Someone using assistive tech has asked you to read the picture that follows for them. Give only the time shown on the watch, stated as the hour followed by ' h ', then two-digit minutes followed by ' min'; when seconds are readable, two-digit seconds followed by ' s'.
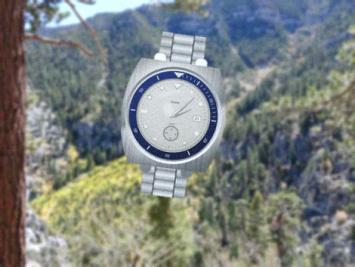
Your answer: 2 h 07 min
